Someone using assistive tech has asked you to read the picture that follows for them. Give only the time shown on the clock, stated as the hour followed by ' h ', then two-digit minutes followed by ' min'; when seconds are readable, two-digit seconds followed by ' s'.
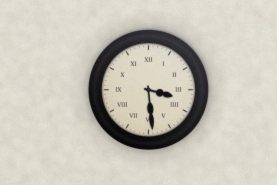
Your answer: 3 h 29 min
